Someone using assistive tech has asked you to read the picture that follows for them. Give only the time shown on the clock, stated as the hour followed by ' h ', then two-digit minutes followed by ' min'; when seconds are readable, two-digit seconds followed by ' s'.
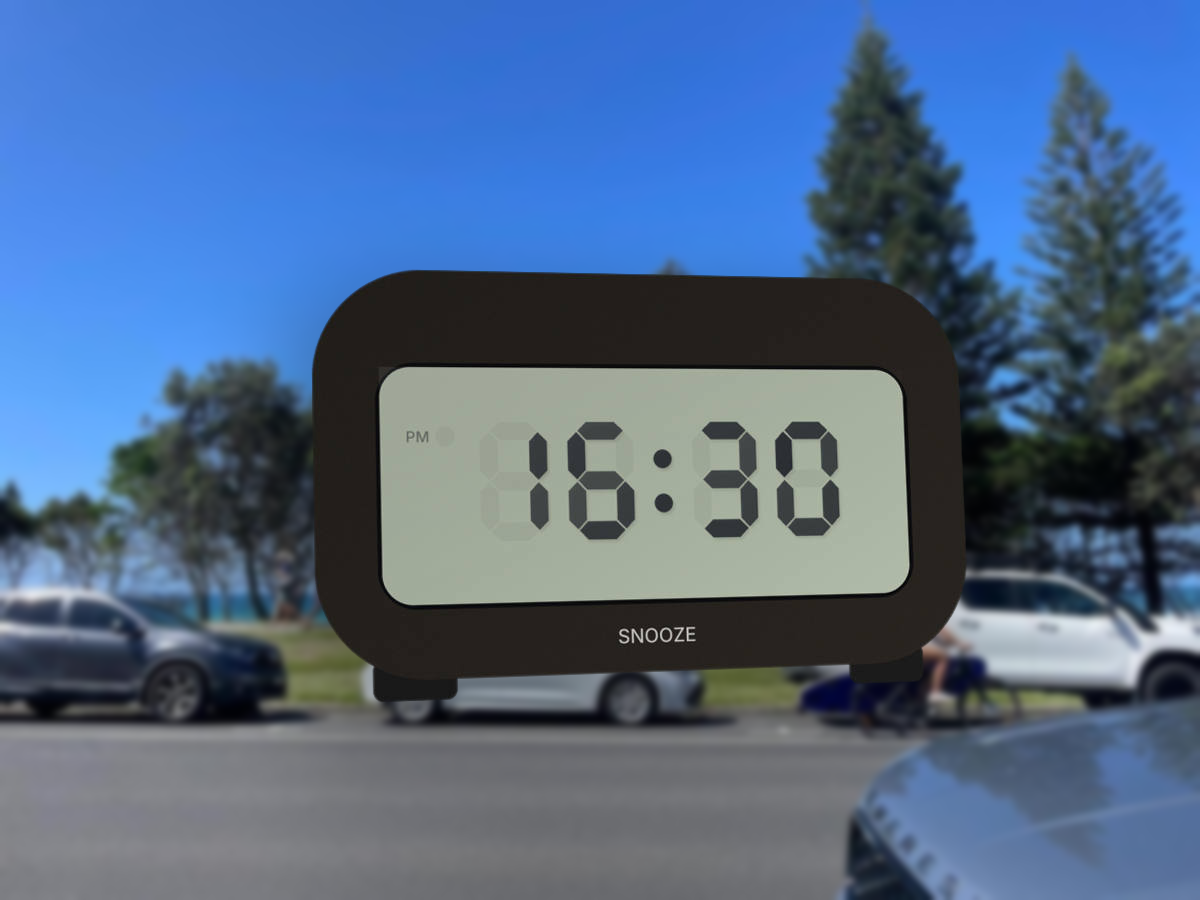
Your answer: 16 h 30 min
